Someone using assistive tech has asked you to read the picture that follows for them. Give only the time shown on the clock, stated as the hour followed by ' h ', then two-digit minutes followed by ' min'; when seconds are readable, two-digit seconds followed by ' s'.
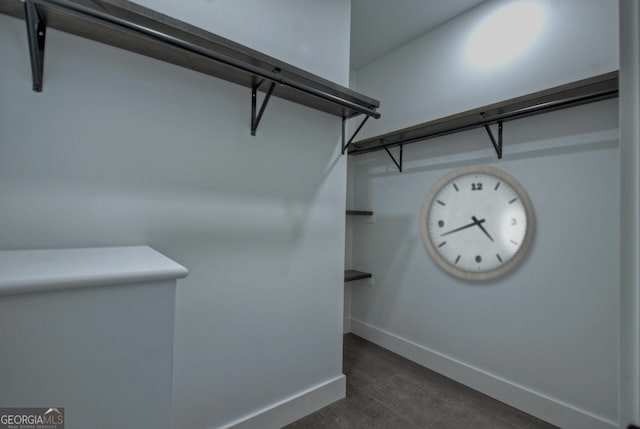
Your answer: 4 h 42 min
